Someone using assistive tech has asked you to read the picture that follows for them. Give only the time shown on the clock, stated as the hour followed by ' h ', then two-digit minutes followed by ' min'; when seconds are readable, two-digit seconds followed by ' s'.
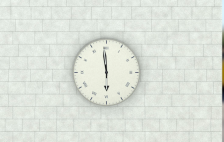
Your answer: 5 h 59 min
